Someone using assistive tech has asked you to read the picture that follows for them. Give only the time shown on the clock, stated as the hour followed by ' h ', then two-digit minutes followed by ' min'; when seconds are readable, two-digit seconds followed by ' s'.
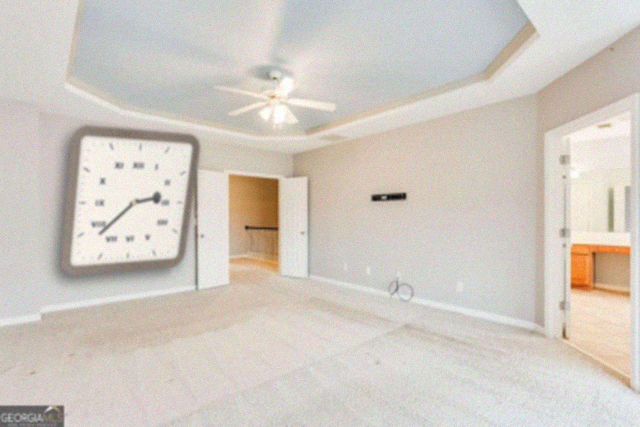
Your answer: 2 h 38 min
